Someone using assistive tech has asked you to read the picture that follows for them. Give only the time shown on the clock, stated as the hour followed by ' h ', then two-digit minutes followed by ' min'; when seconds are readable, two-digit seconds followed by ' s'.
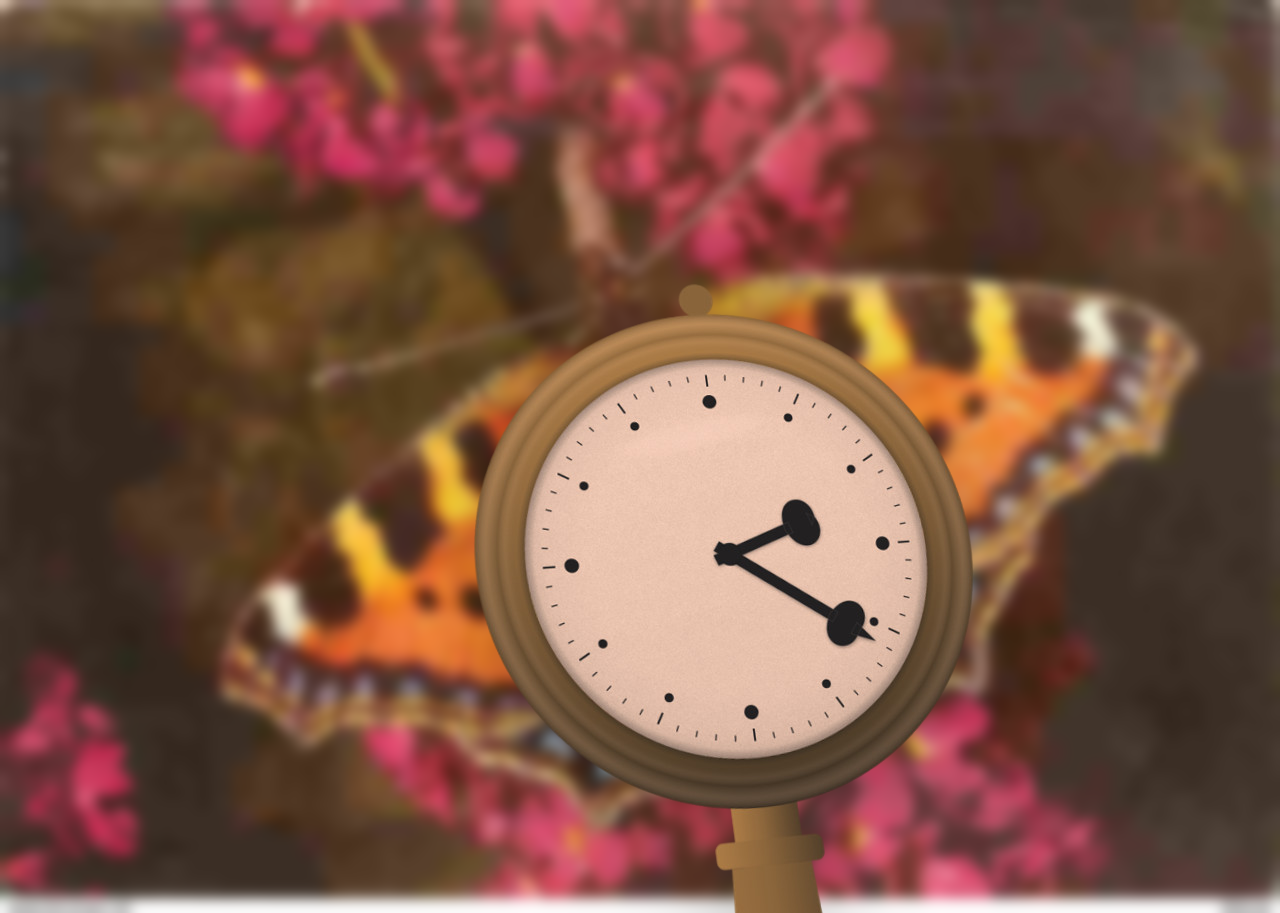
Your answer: 2 h 21 min
